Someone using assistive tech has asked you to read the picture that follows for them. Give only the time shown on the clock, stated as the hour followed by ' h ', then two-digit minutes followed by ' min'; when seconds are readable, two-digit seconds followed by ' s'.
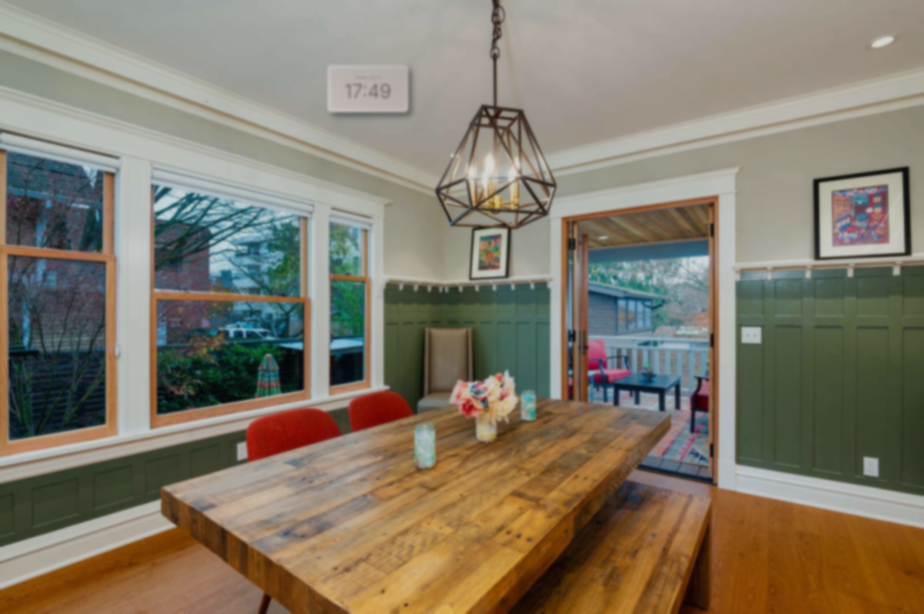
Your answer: 17 h 49 min
